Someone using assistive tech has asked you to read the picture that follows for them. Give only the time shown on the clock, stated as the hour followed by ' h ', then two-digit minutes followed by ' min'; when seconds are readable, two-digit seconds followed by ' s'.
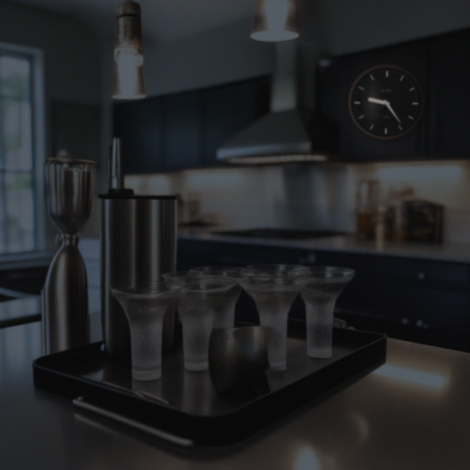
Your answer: 9 h 24 min
